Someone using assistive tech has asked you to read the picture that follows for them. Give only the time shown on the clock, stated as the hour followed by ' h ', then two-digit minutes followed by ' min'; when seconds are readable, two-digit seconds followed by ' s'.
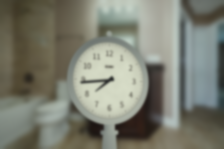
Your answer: 7 h 44 min
